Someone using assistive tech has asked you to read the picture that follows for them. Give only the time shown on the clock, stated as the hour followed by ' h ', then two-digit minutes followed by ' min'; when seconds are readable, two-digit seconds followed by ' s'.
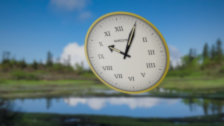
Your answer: 10 h 05 min
